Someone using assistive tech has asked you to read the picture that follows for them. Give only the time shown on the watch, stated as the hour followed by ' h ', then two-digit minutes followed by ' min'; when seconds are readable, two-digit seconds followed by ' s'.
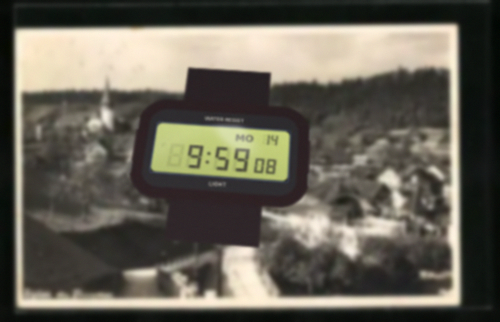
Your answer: 9 h 59 min 08 s
